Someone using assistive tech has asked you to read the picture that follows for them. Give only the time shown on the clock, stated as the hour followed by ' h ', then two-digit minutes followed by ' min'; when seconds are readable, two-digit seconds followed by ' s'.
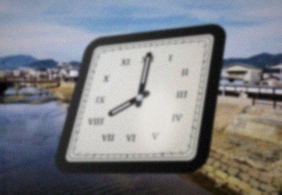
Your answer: 8 h 00 min
